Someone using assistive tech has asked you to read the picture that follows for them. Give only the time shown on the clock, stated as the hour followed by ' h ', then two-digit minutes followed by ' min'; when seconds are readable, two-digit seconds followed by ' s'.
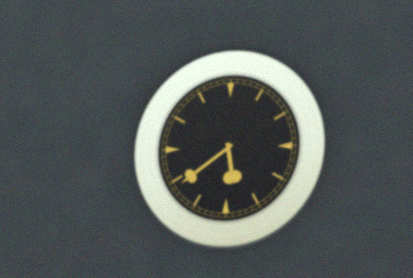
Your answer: 5 h 39 min
